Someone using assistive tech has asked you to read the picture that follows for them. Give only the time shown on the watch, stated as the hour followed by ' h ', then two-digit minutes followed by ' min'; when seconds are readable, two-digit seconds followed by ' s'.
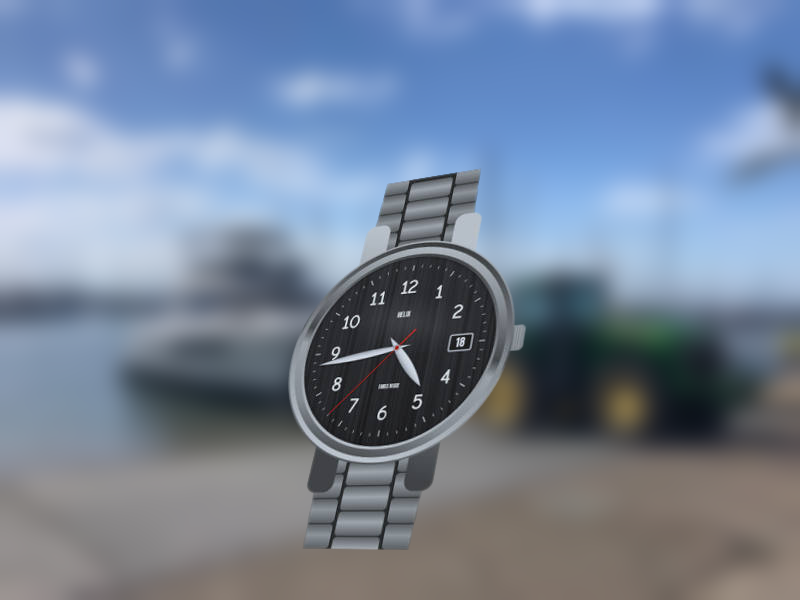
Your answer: 4 h 43 min 37 s
